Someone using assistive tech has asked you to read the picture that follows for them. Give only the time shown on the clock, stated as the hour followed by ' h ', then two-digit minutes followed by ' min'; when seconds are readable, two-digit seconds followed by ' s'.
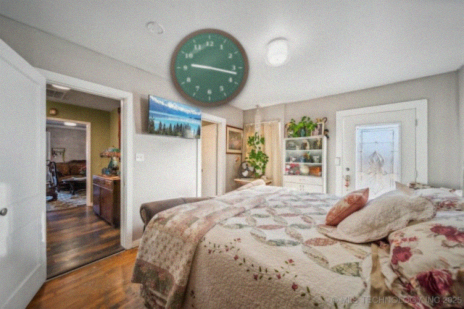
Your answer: 9 h 17 min
